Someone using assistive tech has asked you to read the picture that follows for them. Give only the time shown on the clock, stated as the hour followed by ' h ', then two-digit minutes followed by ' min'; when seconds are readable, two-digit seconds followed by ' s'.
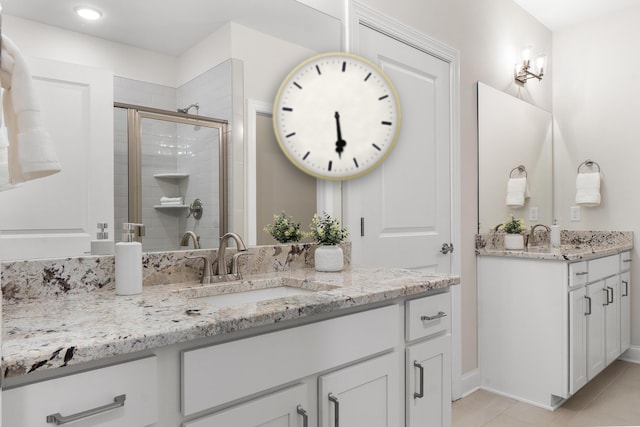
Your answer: 5 h 28 min
